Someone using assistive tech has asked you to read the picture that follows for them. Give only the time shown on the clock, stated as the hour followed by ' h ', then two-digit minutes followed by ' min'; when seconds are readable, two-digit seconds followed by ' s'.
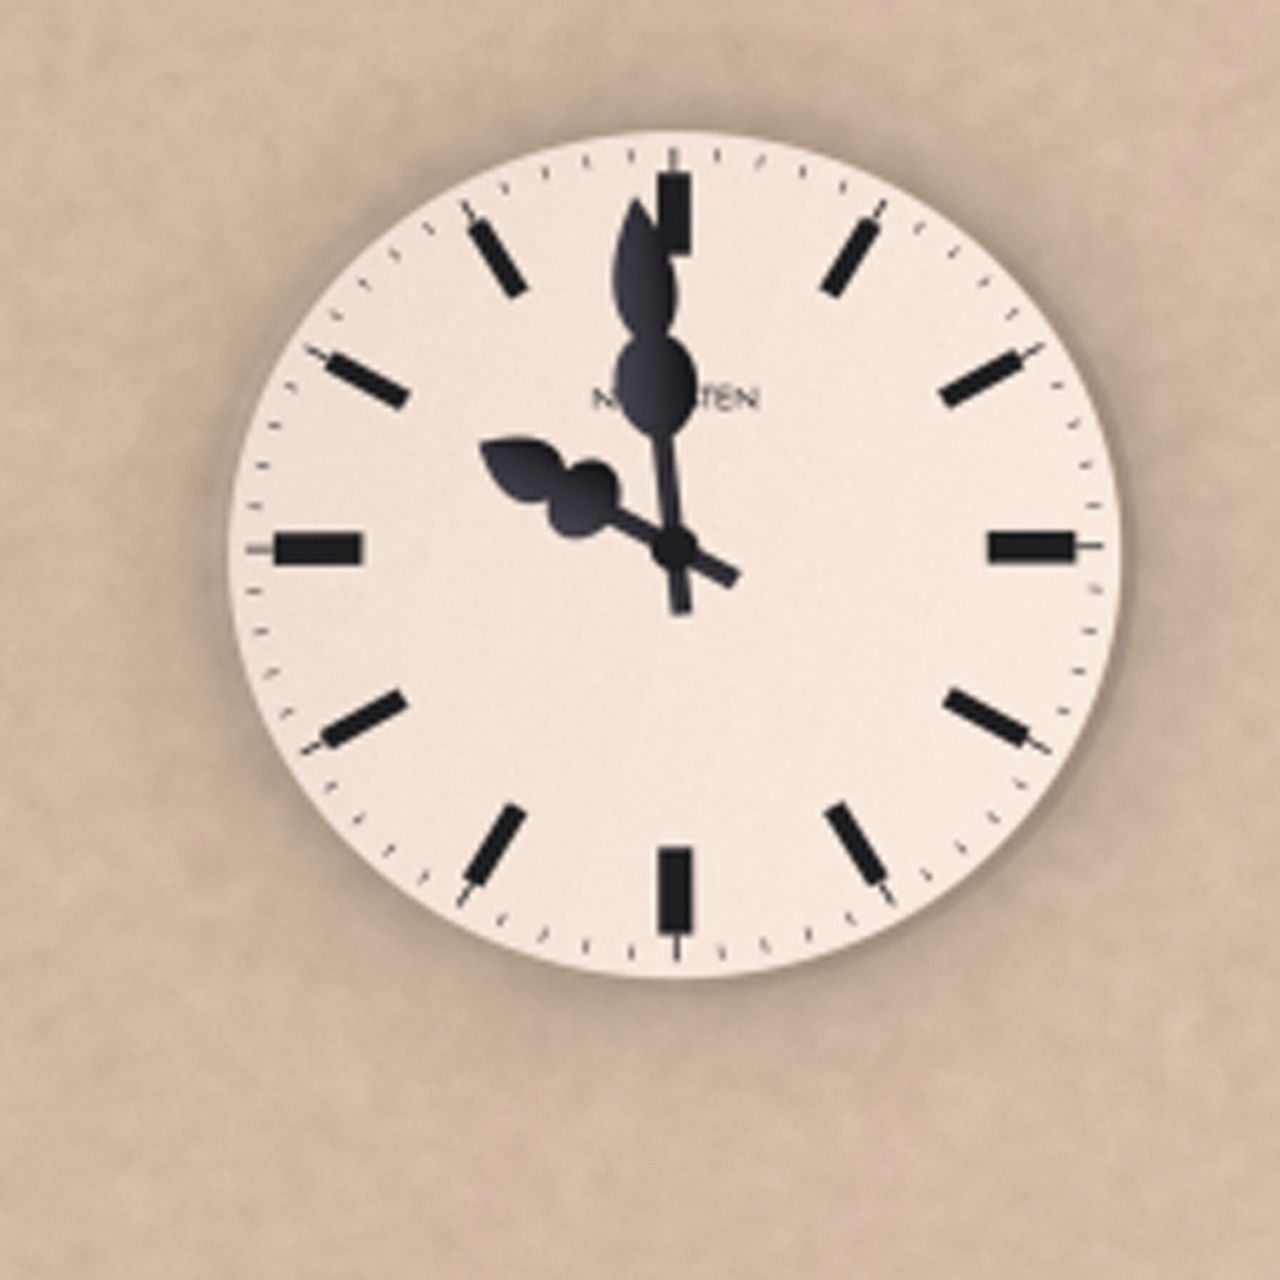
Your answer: 9 h 59 min
